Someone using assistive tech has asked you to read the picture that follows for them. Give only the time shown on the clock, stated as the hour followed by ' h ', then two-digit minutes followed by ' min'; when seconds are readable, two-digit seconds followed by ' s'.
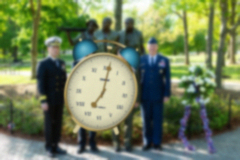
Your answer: 7 h 01 min
